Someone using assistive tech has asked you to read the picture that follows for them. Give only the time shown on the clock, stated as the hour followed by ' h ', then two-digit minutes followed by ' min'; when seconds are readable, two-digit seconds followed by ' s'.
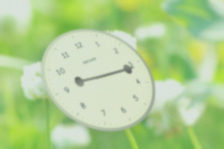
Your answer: 9 h 16 min
